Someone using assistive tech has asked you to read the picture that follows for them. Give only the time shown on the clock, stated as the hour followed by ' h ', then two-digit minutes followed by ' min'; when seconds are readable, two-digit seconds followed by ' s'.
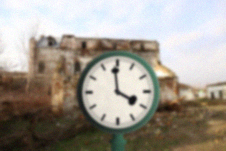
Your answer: 3 h 59 min
